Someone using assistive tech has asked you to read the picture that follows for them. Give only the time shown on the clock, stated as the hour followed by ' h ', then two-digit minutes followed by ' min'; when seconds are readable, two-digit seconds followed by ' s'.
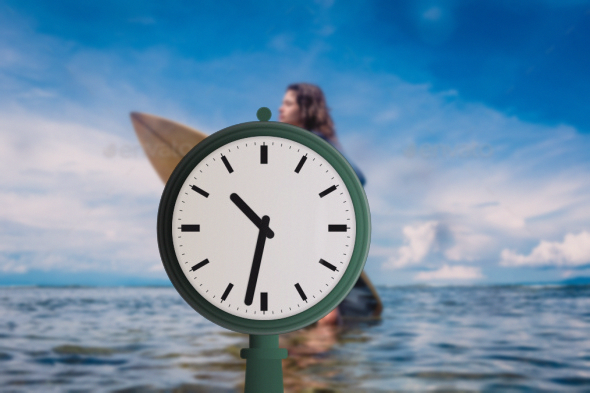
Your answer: 10 h 32 min
